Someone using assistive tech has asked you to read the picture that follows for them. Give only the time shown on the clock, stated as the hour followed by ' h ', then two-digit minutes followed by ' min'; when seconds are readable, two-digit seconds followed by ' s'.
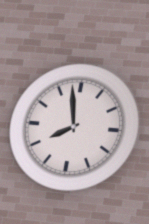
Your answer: 7 h 58 min
